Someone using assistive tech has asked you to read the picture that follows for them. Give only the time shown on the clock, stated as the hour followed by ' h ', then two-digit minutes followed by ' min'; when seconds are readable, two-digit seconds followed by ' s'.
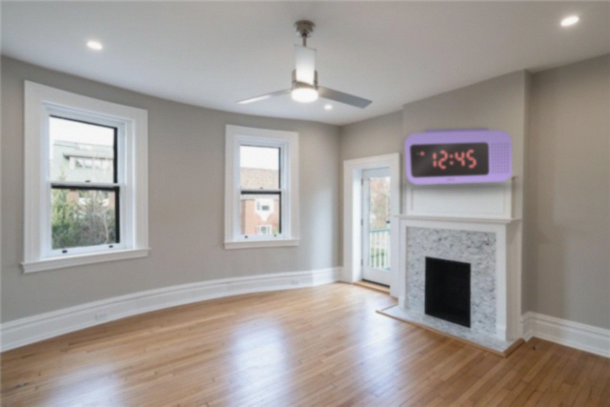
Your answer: 12 h 45 min
